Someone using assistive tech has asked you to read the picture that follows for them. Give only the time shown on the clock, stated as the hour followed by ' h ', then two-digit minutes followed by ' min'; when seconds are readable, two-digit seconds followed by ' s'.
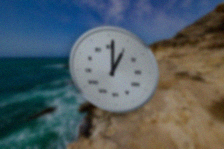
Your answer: 1 h 01 min
